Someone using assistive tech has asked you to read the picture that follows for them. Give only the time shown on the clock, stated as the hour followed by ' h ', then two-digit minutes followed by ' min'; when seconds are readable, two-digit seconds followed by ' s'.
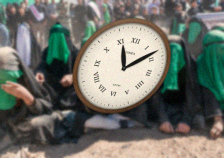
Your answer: 11 h 08 min
